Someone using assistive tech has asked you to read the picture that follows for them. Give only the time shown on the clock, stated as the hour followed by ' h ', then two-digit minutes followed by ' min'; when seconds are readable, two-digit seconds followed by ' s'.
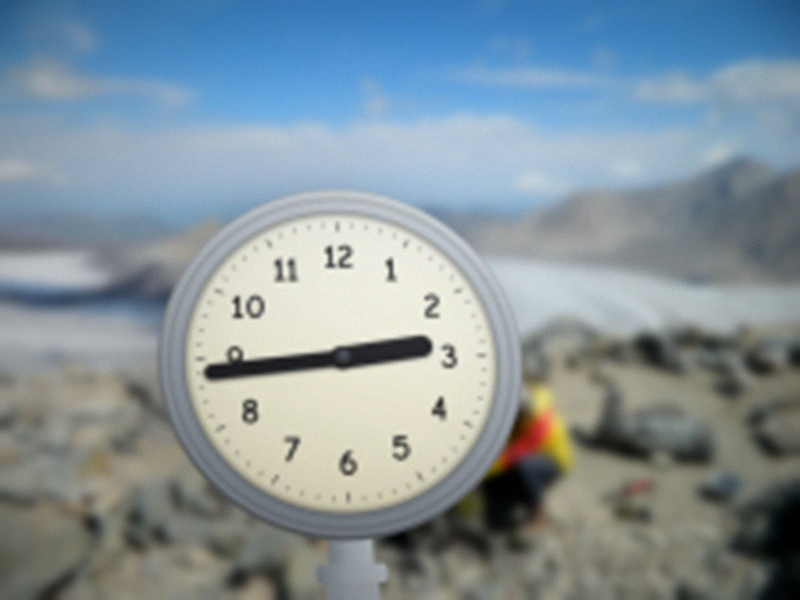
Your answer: 2 h 44 min
